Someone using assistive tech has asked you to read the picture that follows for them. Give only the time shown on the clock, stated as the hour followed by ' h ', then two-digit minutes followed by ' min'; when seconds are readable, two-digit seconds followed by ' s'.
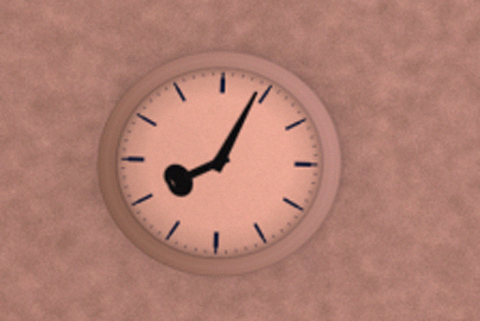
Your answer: 8 h 04 min
